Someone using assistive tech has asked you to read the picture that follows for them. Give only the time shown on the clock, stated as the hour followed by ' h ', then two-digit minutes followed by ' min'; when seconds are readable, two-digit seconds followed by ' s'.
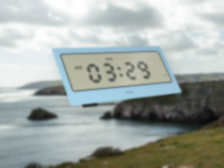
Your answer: 3 h 29 min
